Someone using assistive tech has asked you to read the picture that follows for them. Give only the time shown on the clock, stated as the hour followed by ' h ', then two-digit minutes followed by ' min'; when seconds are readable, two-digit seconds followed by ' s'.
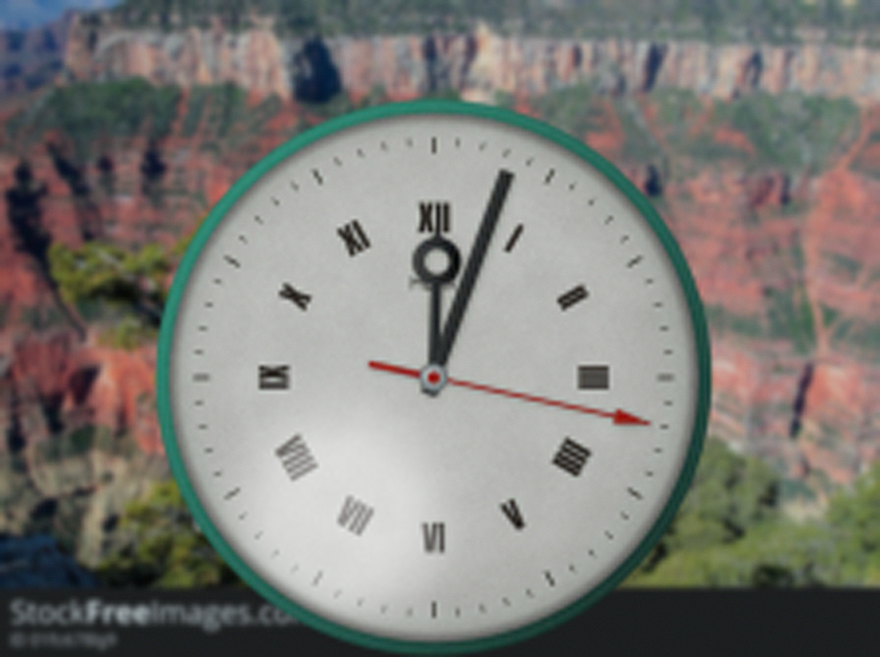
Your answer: 12 h 03 min 17 s
